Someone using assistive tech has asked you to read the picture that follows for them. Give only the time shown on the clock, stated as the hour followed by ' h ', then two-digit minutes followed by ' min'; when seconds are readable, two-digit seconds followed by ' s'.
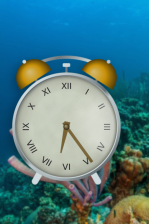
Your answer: 6 h 24 min
